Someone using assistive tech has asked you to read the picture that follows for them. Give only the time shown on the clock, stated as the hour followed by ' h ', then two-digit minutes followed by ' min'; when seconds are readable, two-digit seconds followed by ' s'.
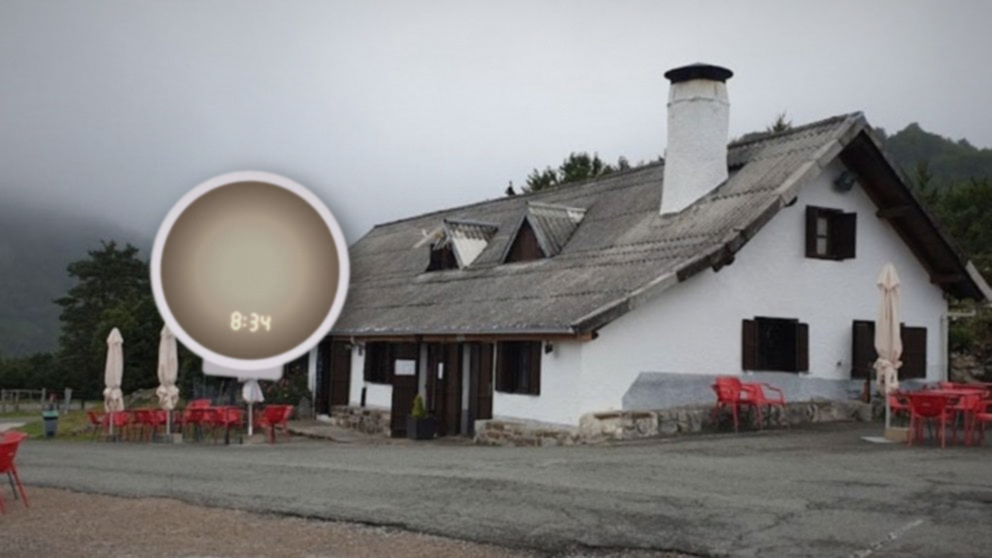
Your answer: 8 h 34 min
